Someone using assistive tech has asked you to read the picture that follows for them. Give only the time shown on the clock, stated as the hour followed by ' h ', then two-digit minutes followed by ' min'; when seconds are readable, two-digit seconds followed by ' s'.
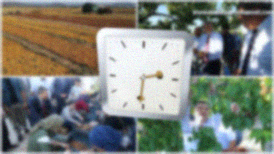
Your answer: 2 h 31 min
